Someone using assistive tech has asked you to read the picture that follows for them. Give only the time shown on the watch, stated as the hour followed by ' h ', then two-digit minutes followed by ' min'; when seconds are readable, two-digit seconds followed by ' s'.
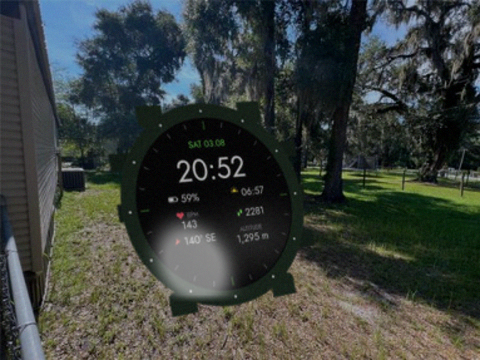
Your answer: 20 h 52 min
